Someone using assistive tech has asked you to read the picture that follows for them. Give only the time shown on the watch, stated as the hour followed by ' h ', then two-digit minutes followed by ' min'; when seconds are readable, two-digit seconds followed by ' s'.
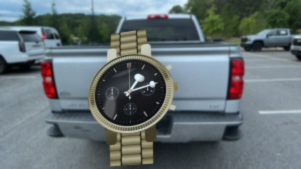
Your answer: 1 h 13 min
